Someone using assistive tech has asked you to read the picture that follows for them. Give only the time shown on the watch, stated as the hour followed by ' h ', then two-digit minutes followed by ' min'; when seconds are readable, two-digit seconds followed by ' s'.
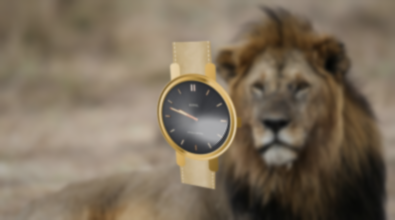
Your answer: 9 h 48 min
